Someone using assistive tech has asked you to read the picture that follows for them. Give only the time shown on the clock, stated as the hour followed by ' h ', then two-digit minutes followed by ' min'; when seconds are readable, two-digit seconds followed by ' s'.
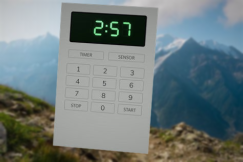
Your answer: 2 h 57 min
